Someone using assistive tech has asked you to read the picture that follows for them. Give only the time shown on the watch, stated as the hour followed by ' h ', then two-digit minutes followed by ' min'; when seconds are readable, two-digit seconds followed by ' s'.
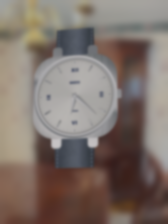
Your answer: 6 h 22 min
